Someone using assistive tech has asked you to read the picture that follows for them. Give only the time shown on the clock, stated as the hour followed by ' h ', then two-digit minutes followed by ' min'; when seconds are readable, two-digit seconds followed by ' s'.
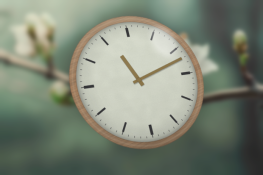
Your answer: 11 h 12 min
